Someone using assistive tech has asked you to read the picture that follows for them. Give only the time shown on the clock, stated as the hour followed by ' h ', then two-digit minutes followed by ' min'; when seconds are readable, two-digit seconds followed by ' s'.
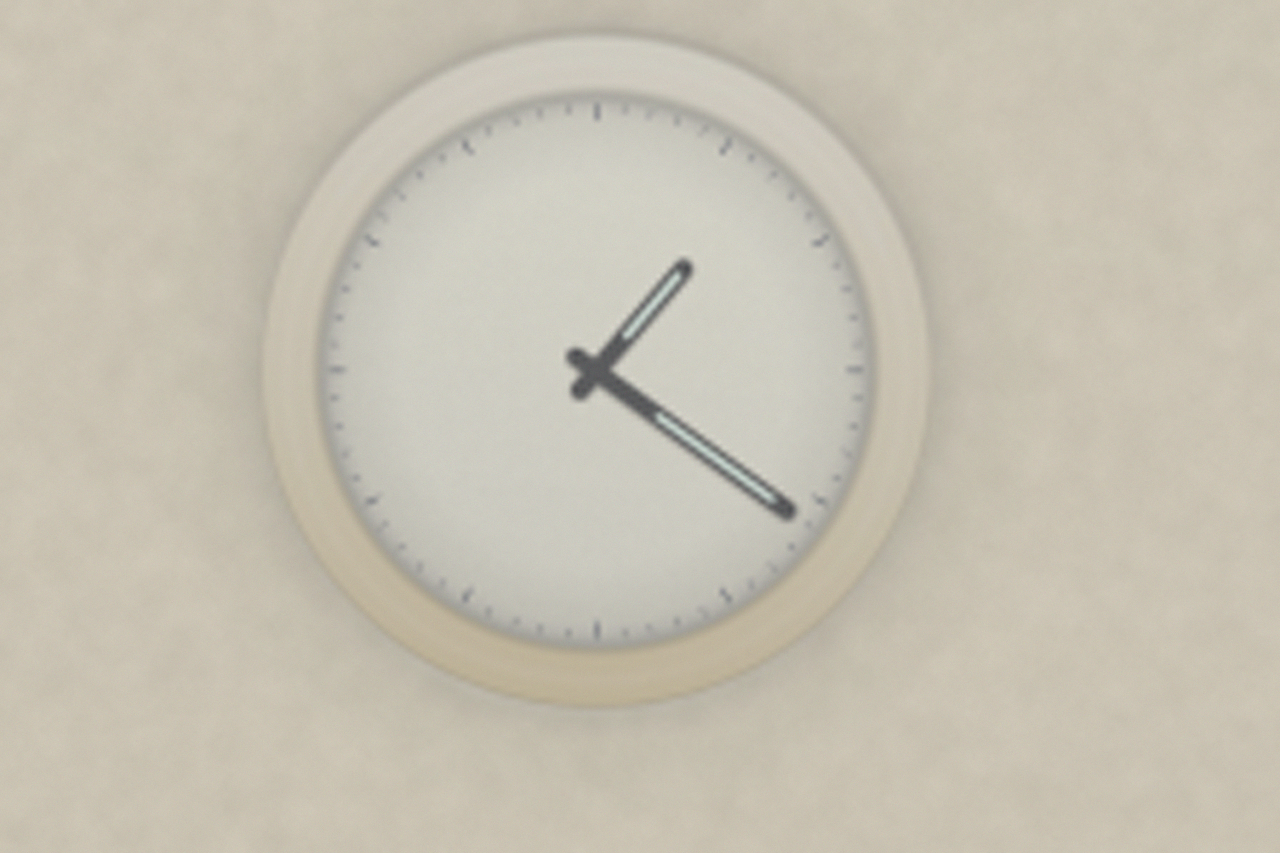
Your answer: 1 h 21 min
